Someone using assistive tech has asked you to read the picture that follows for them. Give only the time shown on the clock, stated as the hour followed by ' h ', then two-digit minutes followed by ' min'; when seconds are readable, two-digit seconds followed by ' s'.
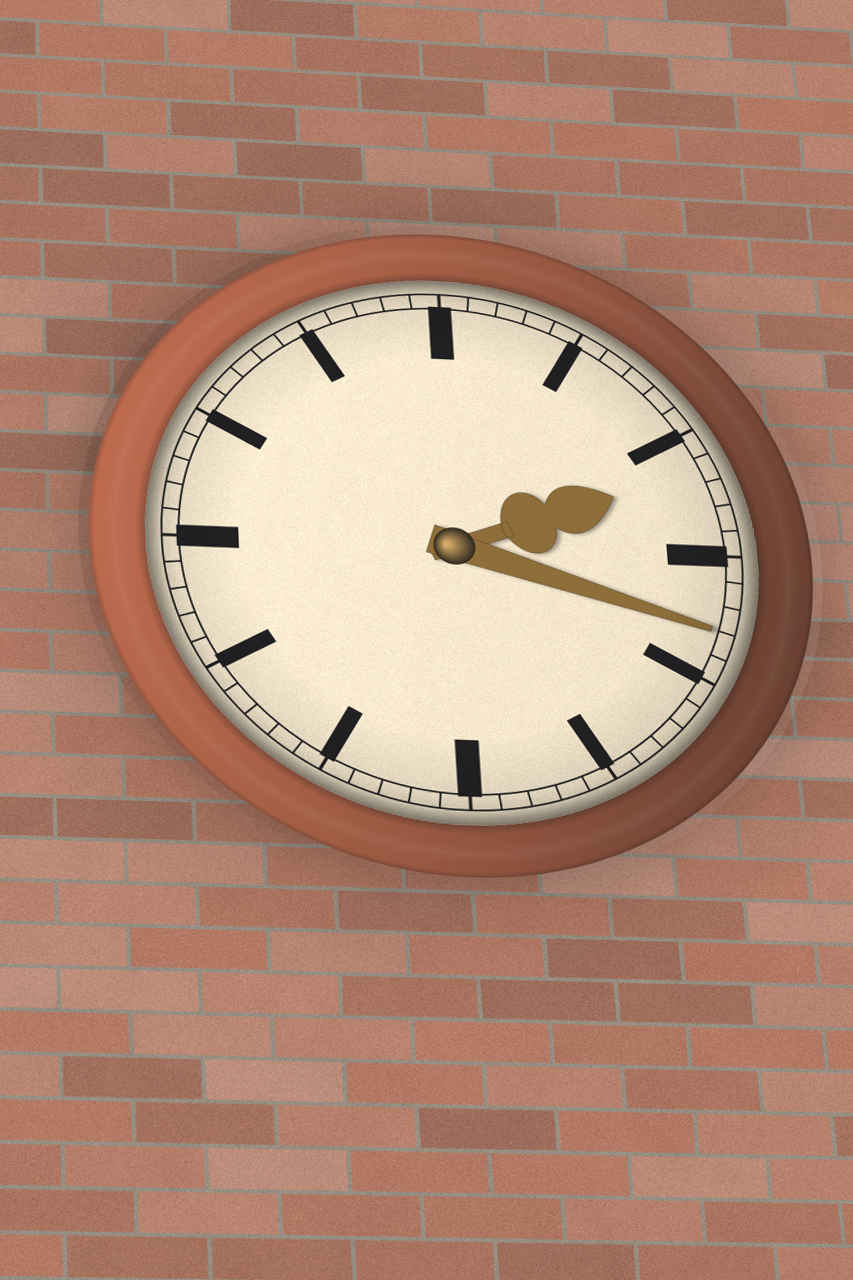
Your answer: 2 h 18 min
